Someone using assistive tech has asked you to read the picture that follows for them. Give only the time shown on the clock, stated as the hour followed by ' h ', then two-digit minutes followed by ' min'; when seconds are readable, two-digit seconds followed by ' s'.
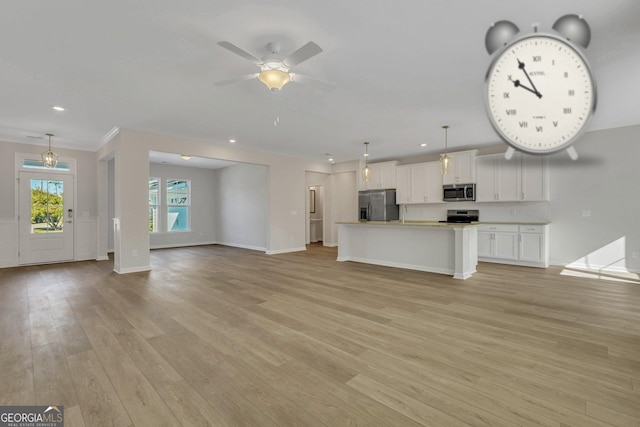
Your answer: 9 h 55 min
